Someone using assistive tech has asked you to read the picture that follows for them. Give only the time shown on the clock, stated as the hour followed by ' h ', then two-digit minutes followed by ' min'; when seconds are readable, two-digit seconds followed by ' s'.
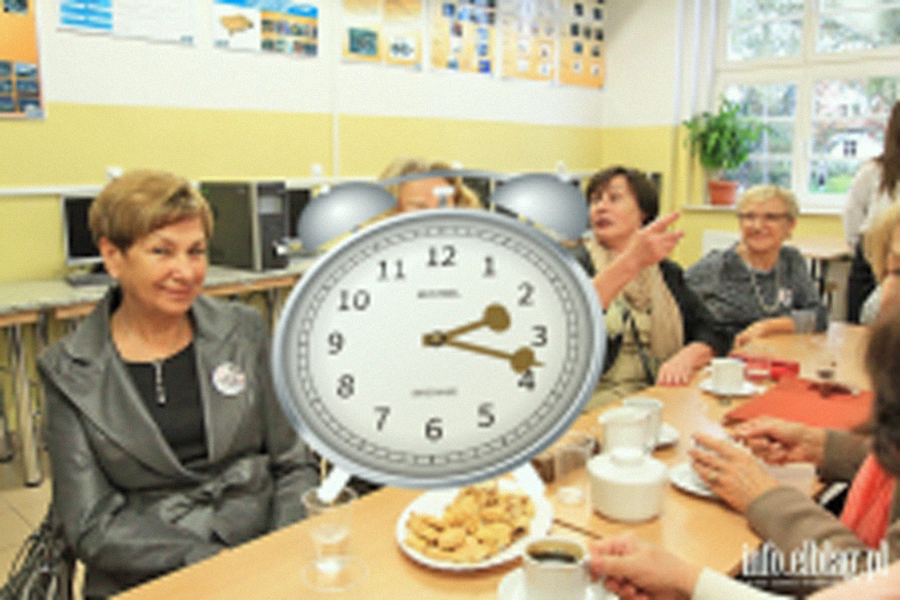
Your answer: 2 h 18 min
